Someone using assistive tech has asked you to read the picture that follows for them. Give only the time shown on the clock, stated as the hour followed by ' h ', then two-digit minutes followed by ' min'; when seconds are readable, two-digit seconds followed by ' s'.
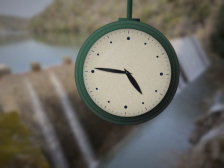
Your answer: 4 h 46 min
